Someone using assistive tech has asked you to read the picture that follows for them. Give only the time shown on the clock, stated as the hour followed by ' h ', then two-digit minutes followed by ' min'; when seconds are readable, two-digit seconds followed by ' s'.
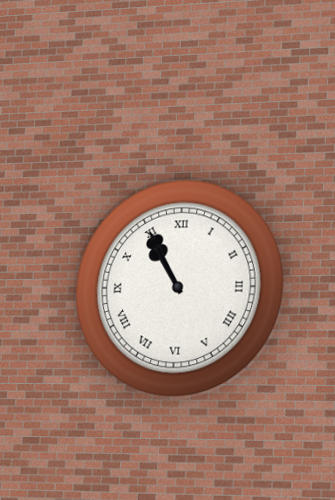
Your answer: 10 h 55 min
